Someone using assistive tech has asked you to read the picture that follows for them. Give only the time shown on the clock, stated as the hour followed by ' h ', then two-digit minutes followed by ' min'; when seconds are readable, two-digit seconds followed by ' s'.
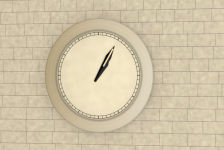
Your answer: 1 h 05 min
